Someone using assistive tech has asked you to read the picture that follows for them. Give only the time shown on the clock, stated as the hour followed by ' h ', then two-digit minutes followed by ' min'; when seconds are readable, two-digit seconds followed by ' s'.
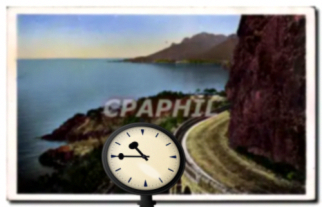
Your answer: 10 h 45 min
